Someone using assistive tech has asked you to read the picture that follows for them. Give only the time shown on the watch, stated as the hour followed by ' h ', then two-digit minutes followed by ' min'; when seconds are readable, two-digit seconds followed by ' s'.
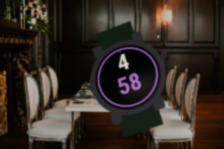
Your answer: 4 h 58 min
